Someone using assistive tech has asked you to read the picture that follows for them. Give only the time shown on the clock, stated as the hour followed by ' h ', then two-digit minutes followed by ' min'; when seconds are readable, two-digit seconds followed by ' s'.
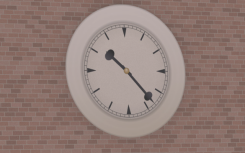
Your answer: 10 h 23 min
